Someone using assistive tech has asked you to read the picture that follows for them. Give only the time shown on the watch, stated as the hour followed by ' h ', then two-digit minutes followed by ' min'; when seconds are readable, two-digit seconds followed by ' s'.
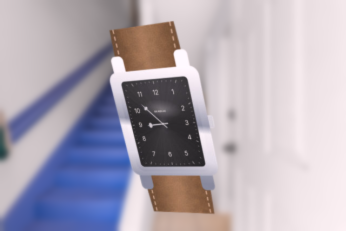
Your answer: 8 h 53 min
